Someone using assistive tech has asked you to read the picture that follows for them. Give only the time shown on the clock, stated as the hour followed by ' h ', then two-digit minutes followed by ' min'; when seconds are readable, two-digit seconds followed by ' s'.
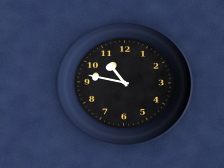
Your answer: 10 h 47 min
